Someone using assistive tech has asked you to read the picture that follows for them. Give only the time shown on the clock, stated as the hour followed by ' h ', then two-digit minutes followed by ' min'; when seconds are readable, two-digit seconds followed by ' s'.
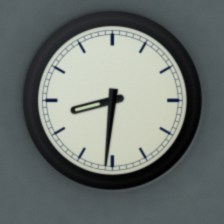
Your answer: 8 h 31 min
